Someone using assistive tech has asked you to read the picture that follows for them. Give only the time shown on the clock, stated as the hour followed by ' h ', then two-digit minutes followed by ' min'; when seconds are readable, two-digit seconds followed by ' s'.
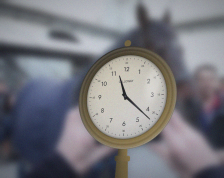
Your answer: 11 h 22 min
